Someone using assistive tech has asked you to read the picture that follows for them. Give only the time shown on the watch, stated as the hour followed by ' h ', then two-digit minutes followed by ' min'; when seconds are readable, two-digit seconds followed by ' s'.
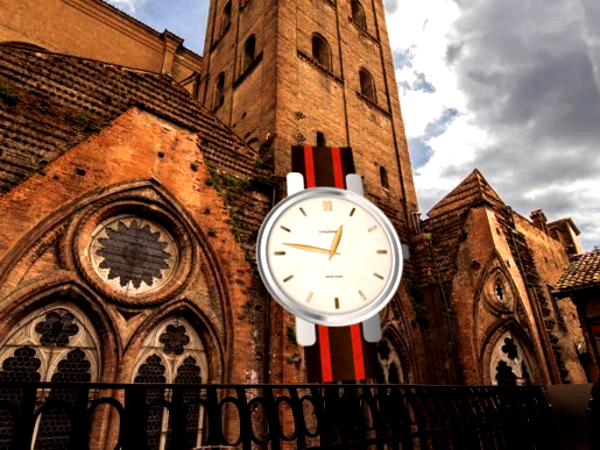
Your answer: 12 h 47 min
